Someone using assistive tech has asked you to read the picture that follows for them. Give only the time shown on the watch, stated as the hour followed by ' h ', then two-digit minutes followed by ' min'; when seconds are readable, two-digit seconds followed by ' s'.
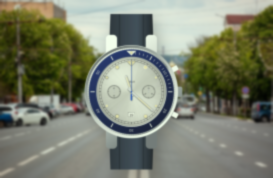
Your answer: 11 h 22 min
